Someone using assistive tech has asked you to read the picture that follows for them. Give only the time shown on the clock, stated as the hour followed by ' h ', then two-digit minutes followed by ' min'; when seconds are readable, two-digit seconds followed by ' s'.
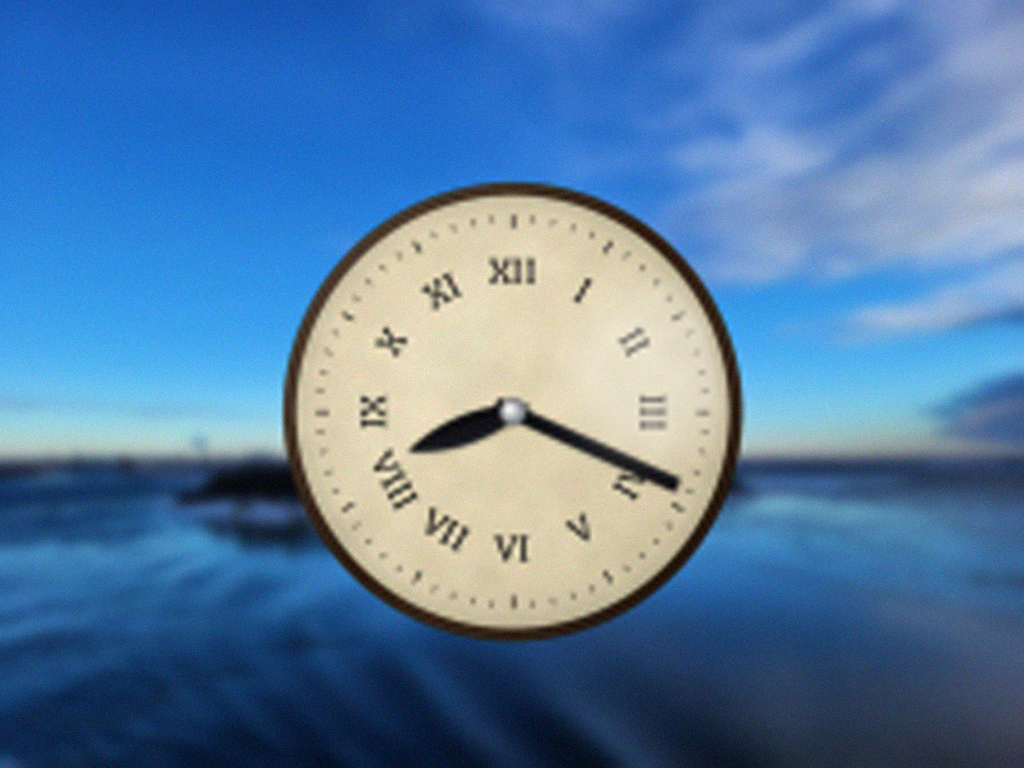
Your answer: 8 h 19 min
